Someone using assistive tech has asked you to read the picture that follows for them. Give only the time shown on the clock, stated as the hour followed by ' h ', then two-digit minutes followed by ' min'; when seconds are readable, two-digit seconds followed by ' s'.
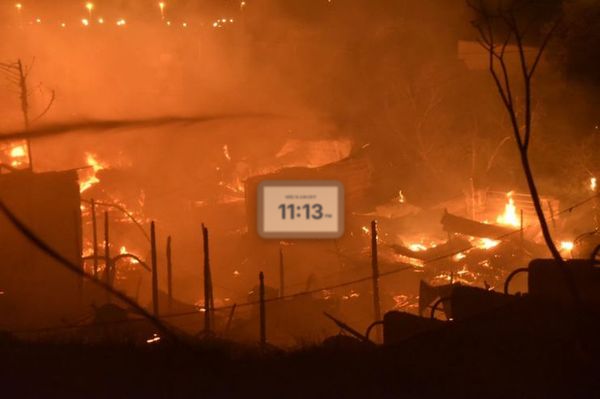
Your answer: 11 h 13 min
